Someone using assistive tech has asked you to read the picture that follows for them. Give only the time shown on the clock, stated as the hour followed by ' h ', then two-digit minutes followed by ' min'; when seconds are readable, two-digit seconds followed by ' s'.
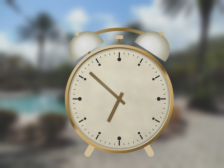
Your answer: 6 h 52 min
